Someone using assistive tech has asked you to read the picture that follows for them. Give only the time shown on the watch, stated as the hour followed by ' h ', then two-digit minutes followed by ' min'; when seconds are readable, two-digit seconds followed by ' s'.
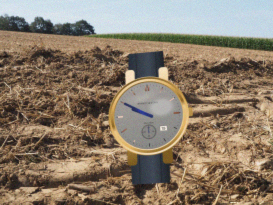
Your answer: 9 h 50 min
